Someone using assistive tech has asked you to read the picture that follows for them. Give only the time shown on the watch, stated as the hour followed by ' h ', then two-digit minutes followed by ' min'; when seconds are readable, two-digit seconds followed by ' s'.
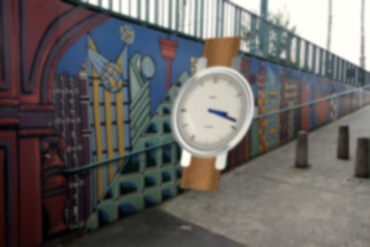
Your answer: 3 h 18 min
